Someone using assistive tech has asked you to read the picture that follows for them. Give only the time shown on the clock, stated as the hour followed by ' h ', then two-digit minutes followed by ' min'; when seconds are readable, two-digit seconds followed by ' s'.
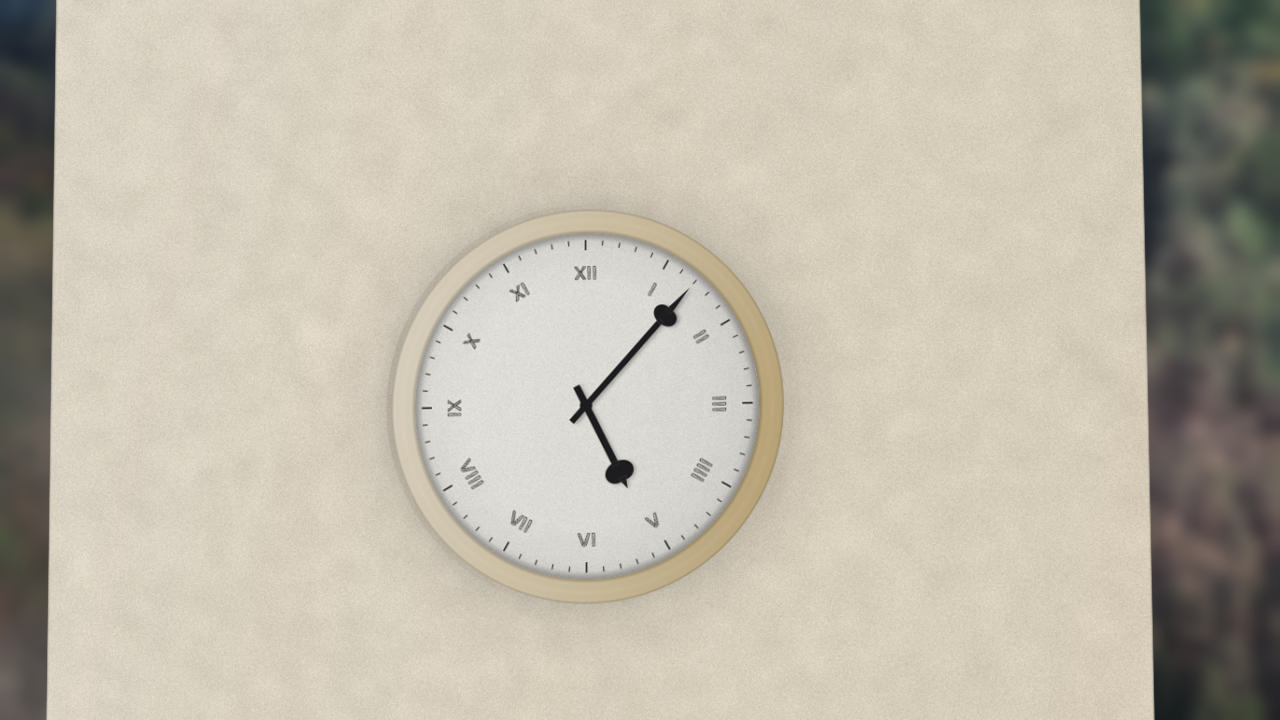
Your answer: 5 h 07 min
